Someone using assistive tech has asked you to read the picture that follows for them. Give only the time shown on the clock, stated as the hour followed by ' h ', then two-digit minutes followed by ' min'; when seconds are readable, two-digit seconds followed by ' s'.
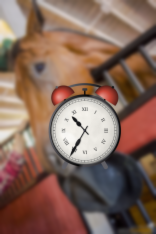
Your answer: 10 h 35 min
